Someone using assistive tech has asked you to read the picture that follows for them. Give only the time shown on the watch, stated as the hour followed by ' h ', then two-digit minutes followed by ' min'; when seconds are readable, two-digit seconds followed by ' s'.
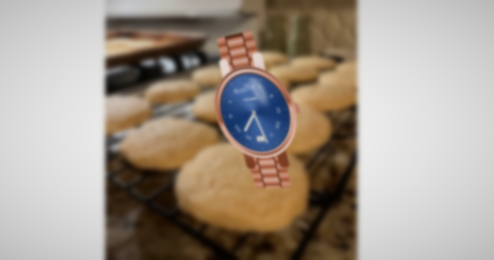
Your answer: 7 h 28 min
